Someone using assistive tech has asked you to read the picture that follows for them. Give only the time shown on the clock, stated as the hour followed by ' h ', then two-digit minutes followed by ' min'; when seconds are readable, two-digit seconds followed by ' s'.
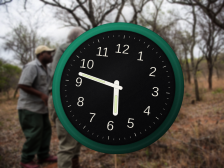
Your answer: 5 h 47 min
